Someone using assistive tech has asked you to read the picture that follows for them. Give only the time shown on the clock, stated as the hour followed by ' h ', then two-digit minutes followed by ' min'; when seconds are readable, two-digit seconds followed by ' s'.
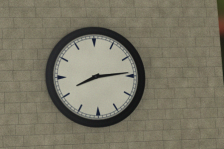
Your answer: 8 h 14 min
